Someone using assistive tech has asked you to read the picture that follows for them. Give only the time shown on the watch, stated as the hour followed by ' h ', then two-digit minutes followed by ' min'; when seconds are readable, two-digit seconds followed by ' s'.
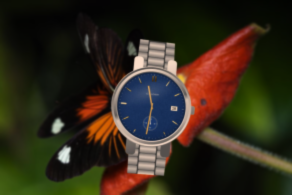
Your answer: 11 h 31 min
